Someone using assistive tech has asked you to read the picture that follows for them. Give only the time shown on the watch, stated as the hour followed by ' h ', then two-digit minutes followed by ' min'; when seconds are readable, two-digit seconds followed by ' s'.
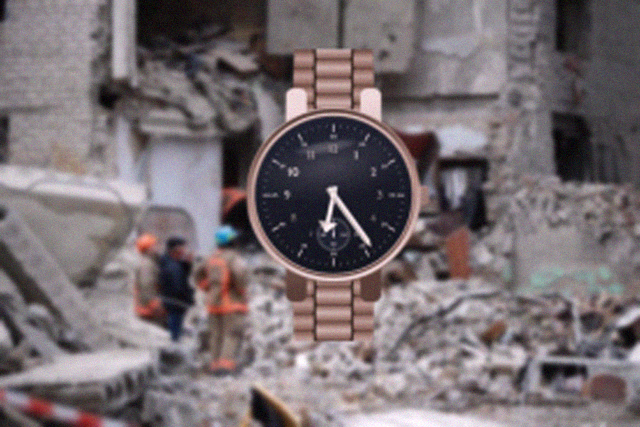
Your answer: 6 h 24 min
